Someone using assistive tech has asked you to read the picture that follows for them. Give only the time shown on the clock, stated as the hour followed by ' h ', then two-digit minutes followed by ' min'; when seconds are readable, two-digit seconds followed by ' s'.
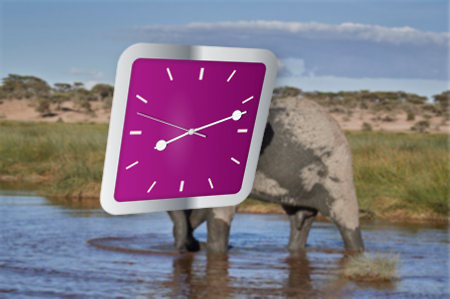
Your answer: 8 h 11 min 48 s
